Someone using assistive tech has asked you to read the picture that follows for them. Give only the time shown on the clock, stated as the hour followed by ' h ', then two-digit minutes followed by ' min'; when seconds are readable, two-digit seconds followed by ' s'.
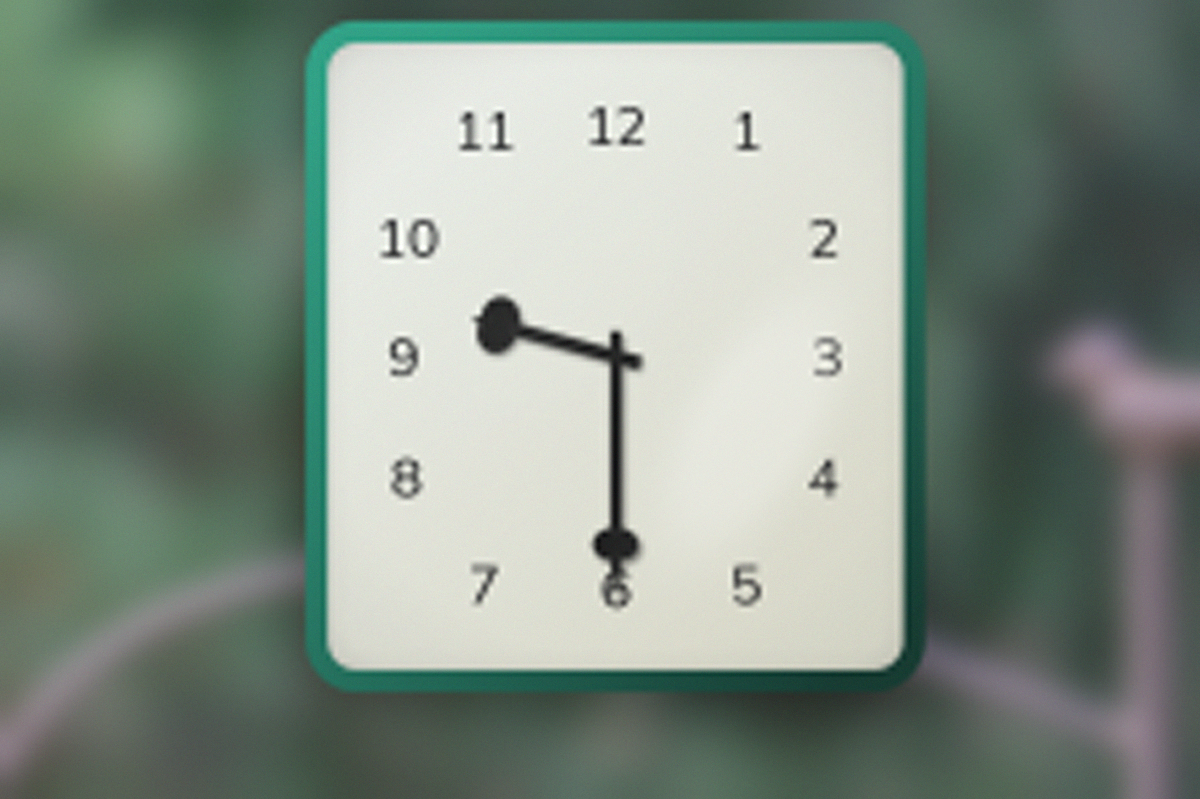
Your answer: 9 h 30 min
